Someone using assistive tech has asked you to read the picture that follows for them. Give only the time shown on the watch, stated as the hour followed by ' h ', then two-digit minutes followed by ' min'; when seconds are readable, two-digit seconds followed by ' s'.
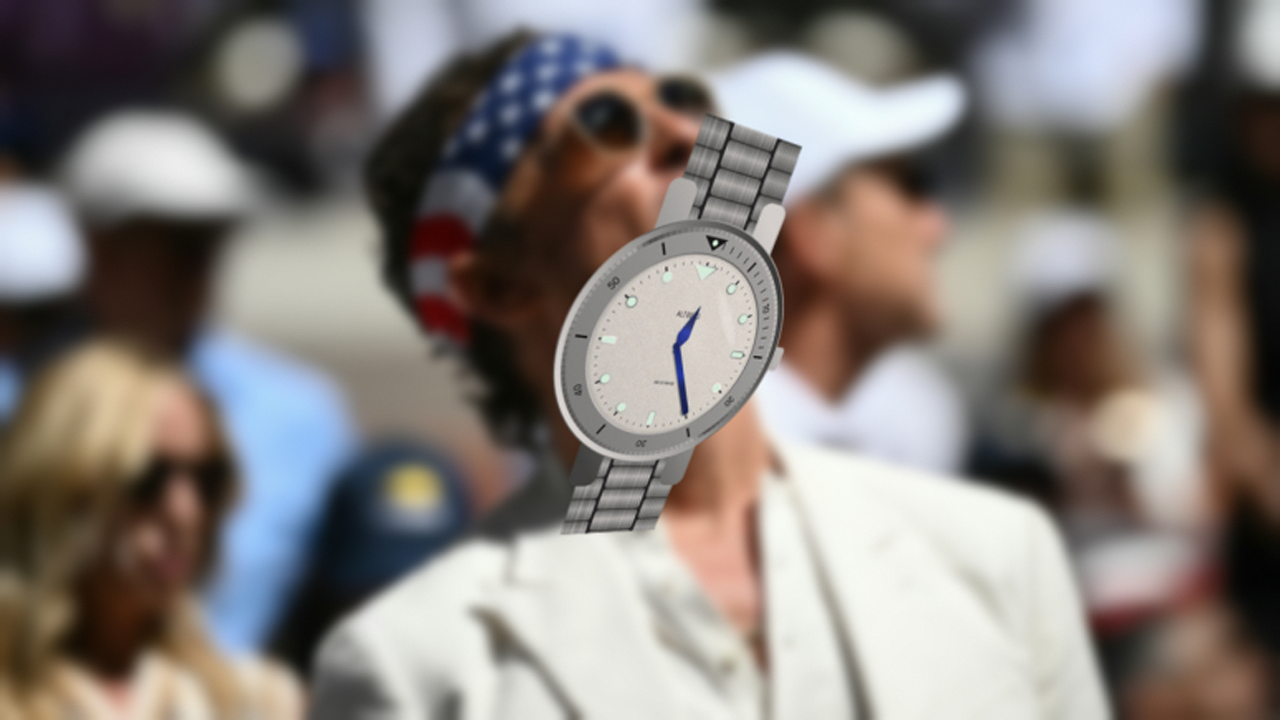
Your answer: 12 h 25 min
